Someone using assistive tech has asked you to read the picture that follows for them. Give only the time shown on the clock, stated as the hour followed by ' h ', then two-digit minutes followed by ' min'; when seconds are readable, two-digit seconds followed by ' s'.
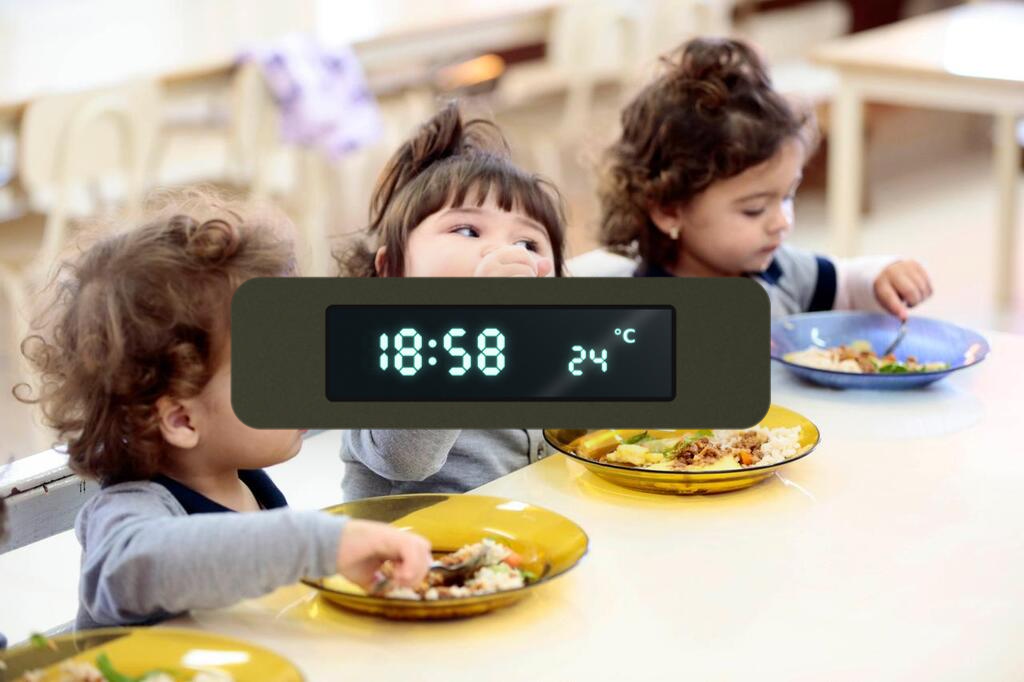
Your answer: 18 h 58 min
